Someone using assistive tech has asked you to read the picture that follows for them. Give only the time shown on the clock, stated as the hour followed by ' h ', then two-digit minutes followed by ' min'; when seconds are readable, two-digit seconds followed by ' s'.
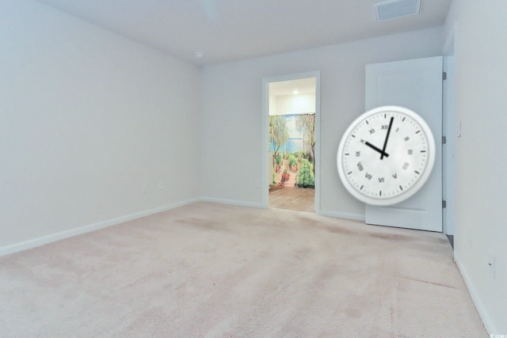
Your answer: 10 h 02 min
